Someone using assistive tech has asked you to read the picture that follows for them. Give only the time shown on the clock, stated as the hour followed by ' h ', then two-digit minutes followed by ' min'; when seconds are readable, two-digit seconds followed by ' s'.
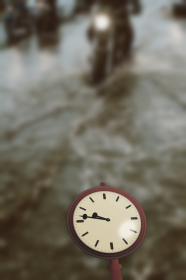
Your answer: 9 h 47 min
